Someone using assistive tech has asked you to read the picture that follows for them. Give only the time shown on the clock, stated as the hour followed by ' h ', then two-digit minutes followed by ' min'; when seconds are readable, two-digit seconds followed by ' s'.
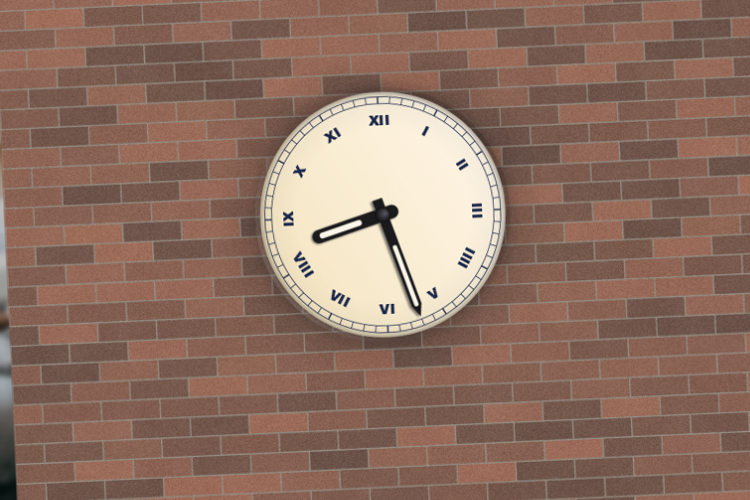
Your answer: 8 h 27 min
